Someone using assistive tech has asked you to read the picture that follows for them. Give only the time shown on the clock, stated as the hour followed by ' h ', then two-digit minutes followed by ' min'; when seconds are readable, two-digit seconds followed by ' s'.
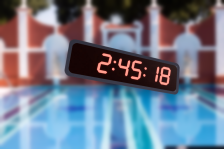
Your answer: 2 h 45 min 18 s
